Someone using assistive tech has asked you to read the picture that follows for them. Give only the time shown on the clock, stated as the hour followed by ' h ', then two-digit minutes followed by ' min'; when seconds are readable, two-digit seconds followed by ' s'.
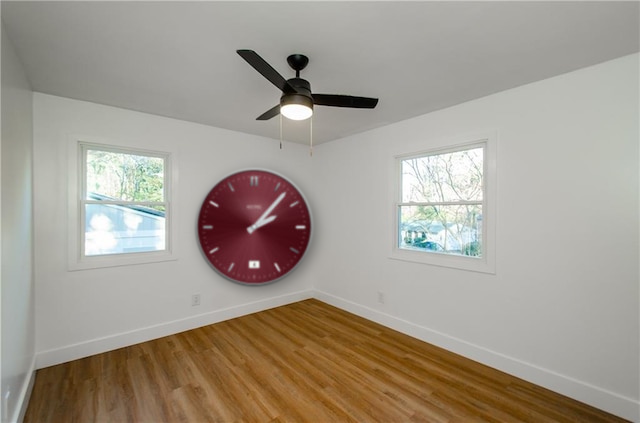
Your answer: 2 h 07 min
